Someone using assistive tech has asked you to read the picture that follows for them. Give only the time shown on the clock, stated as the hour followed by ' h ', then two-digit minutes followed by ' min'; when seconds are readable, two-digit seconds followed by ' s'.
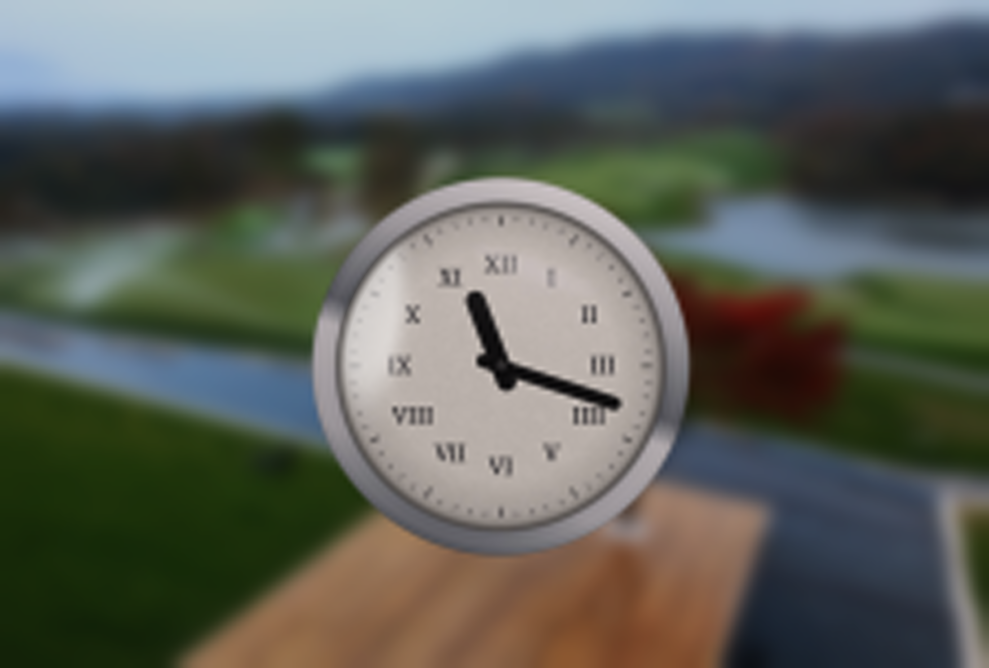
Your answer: 11 h 18 min
